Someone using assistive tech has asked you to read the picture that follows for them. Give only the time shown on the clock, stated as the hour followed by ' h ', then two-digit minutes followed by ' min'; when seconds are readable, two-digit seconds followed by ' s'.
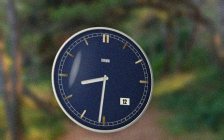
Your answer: 8 h 31 min
